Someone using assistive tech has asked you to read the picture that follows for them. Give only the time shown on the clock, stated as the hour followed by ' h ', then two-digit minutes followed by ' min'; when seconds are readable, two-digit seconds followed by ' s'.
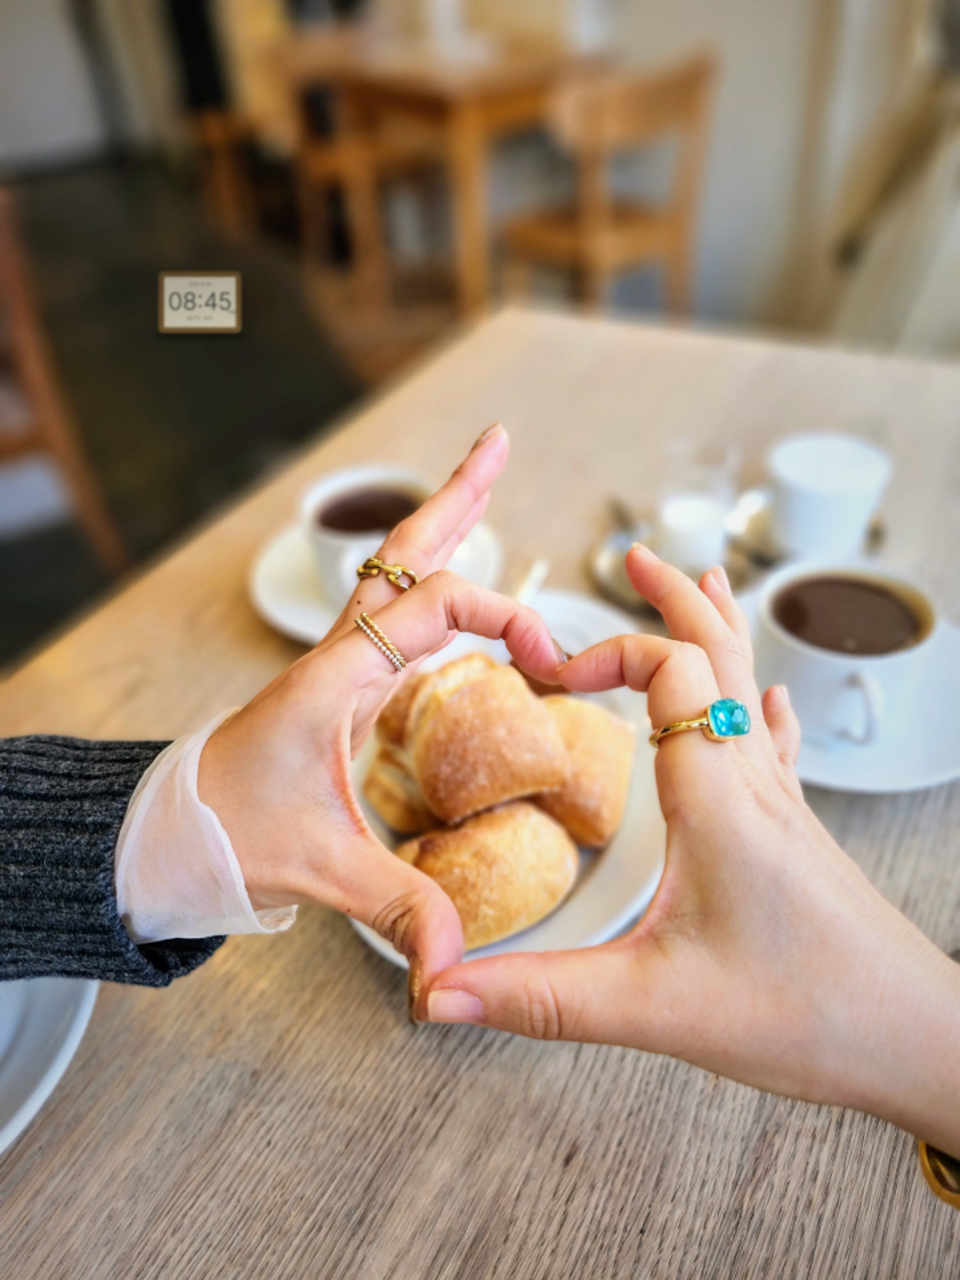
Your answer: 8 h 45 min
